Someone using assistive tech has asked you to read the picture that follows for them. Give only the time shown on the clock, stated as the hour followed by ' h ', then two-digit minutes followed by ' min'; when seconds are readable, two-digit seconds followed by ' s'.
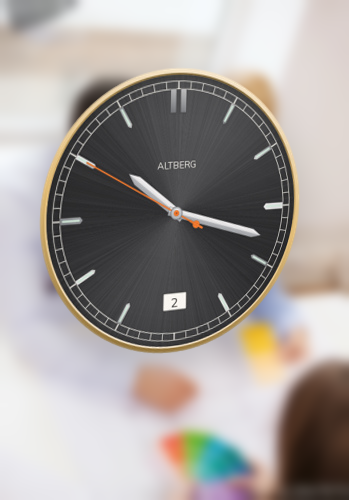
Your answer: 10 h 17 min 50 s
